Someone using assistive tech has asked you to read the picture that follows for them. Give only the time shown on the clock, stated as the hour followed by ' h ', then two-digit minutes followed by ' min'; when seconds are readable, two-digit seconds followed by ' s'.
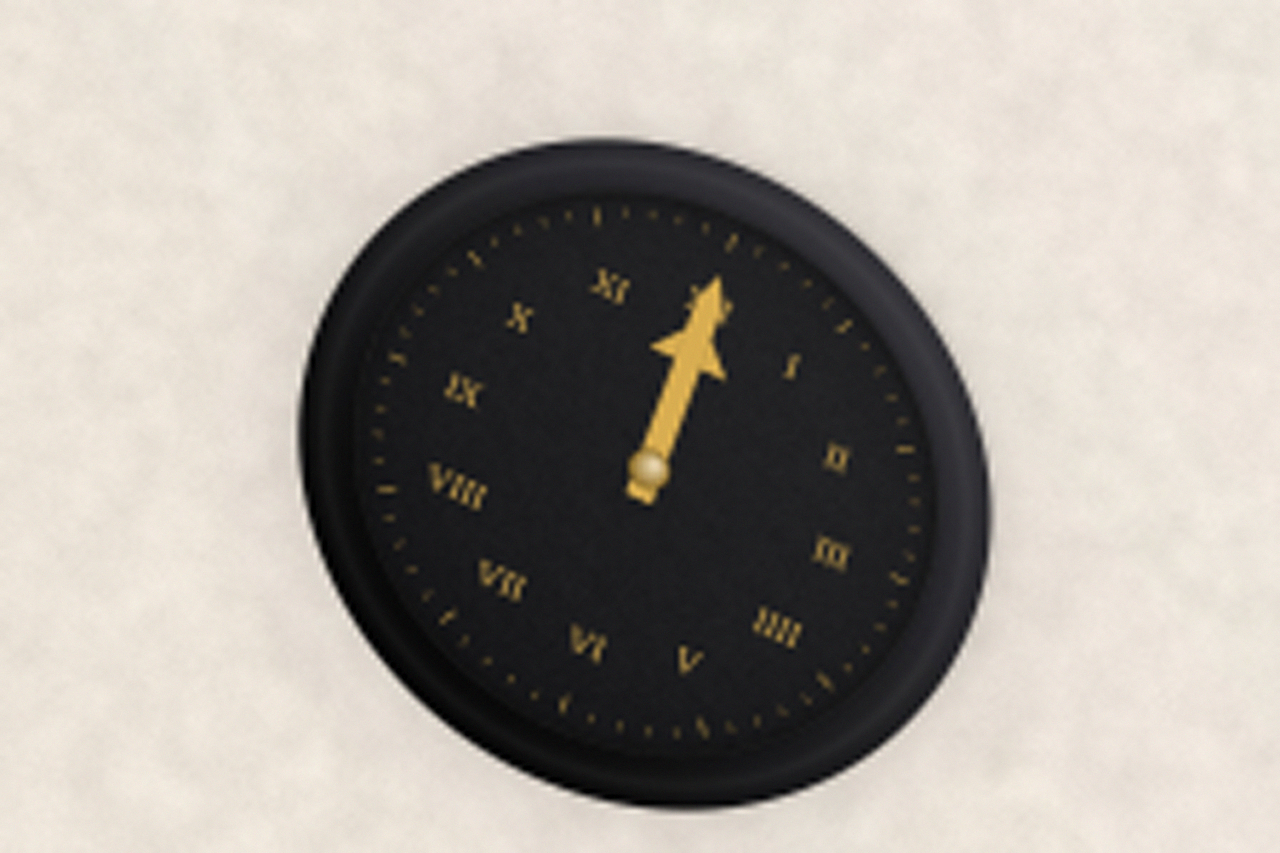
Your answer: 12 h 00 min
